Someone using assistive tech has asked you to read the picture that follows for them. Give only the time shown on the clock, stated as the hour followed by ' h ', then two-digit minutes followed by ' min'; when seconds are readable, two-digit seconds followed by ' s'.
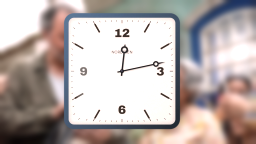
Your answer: 12 h 13 min
